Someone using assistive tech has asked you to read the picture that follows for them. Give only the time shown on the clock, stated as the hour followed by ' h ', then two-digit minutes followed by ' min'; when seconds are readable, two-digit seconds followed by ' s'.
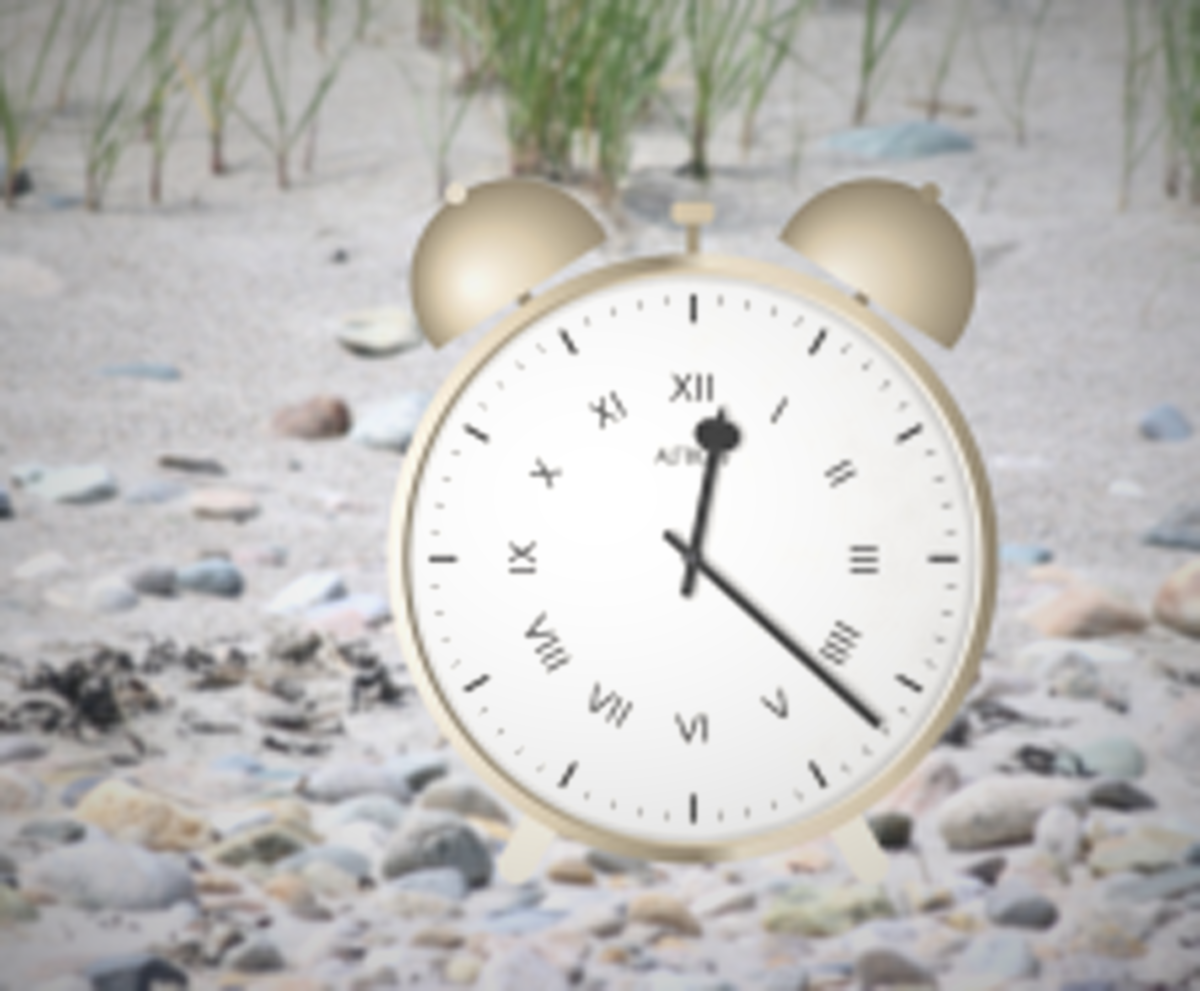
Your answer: 12 h 22 min
